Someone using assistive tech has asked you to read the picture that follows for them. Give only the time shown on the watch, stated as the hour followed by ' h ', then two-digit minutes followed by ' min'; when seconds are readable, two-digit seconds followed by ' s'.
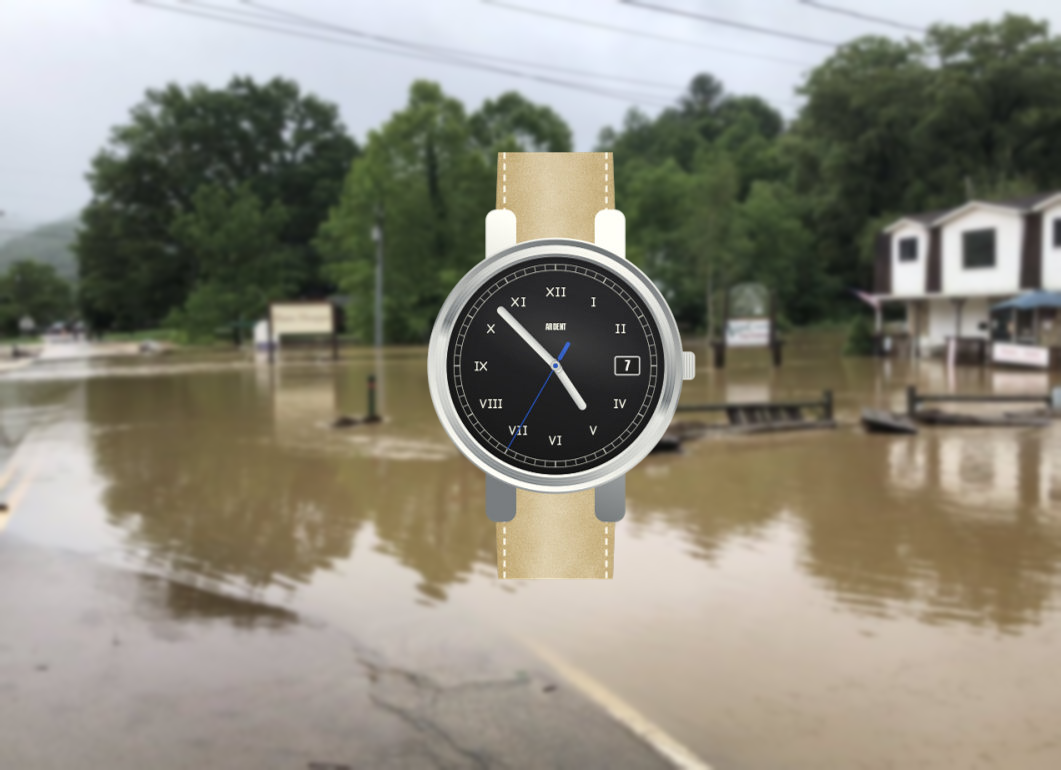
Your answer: 4 h 52 min 35 s
